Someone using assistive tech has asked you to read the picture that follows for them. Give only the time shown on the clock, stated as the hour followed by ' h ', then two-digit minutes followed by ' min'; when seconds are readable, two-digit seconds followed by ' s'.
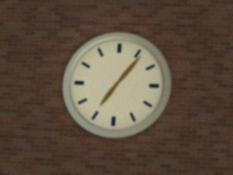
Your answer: 7 h 06 min
